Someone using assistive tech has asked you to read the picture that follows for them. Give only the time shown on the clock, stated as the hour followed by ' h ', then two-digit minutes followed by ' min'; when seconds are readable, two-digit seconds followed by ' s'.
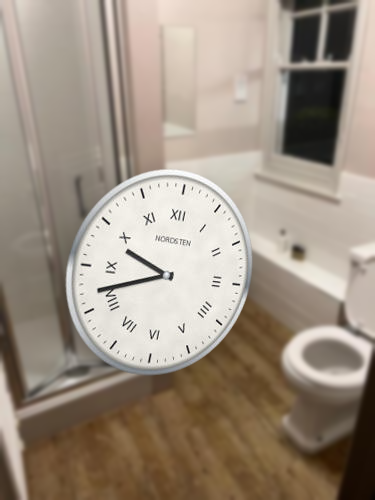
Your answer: 9 h 42 min
